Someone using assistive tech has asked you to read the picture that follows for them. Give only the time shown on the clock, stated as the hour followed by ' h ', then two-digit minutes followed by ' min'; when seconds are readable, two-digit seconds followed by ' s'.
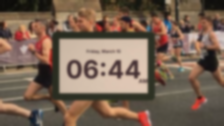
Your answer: 6 h 44 min
